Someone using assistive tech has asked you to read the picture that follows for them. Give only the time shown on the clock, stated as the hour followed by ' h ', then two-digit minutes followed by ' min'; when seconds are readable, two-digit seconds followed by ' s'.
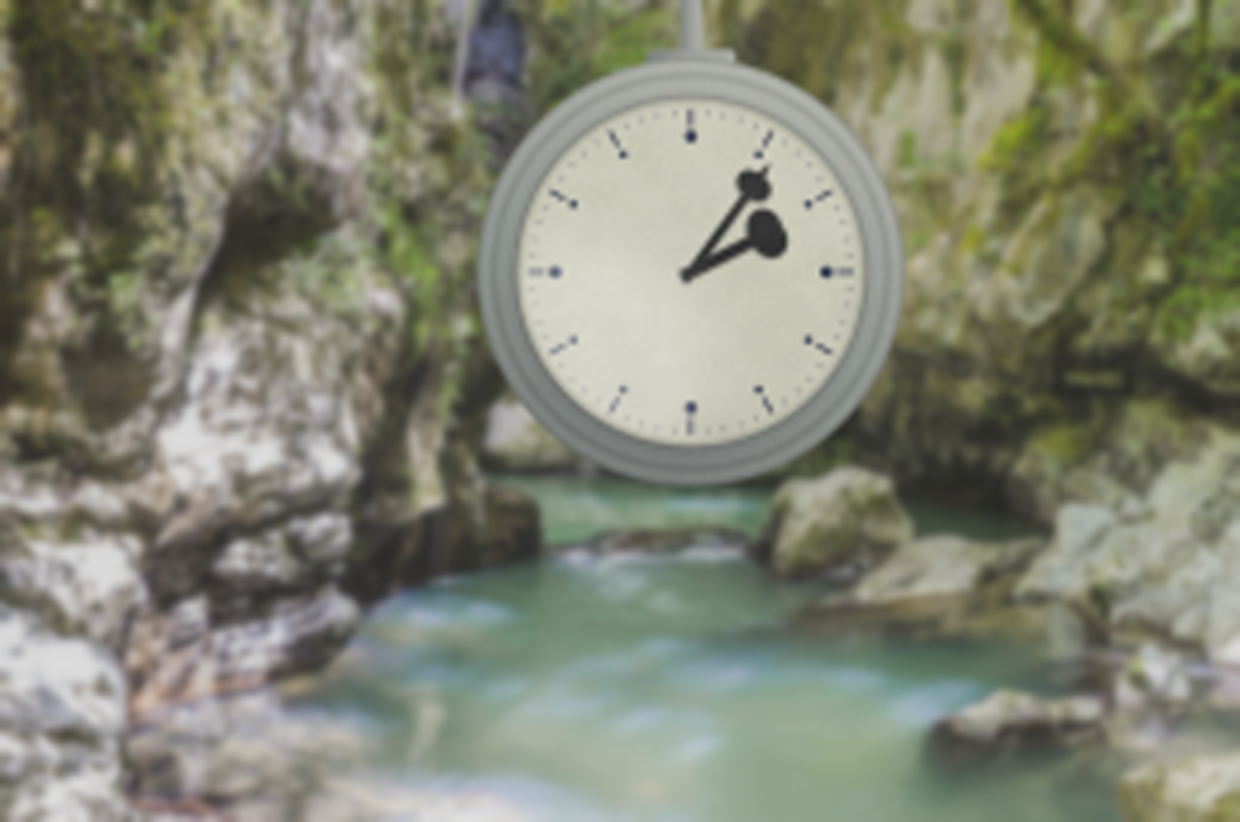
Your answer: 2 h 06 min
